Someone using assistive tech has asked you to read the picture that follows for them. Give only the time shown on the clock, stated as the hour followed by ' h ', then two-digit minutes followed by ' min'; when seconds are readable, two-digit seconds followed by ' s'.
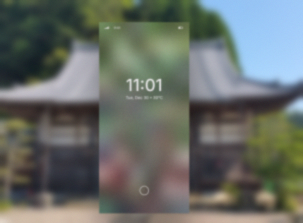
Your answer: 11 h 01 min
